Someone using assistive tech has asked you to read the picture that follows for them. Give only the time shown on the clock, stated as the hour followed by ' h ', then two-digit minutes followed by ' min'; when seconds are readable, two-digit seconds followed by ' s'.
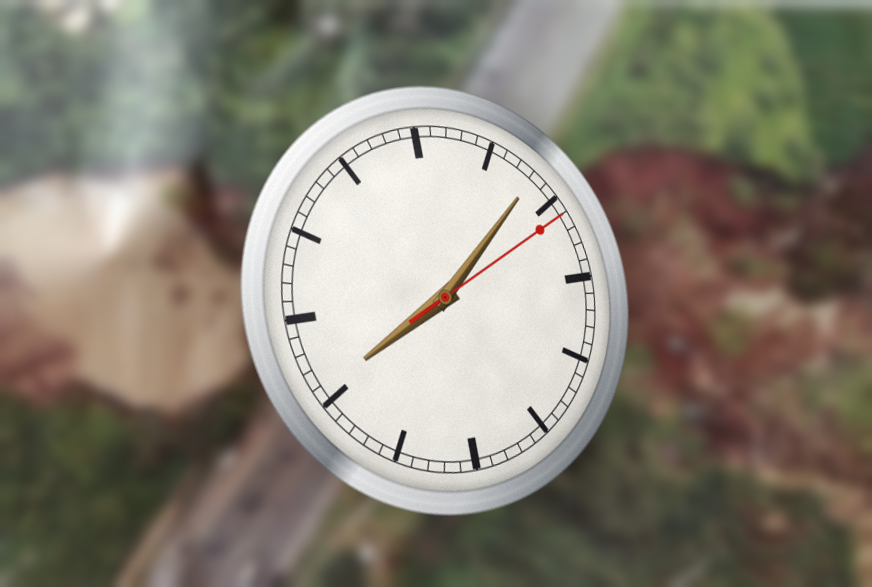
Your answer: 8 h 08 min 11 s
